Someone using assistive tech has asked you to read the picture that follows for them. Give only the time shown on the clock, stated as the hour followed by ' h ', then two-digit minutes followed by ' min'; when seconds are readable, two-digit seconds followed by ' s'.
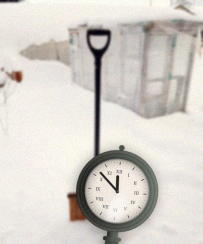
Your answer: 11 h 52 min
